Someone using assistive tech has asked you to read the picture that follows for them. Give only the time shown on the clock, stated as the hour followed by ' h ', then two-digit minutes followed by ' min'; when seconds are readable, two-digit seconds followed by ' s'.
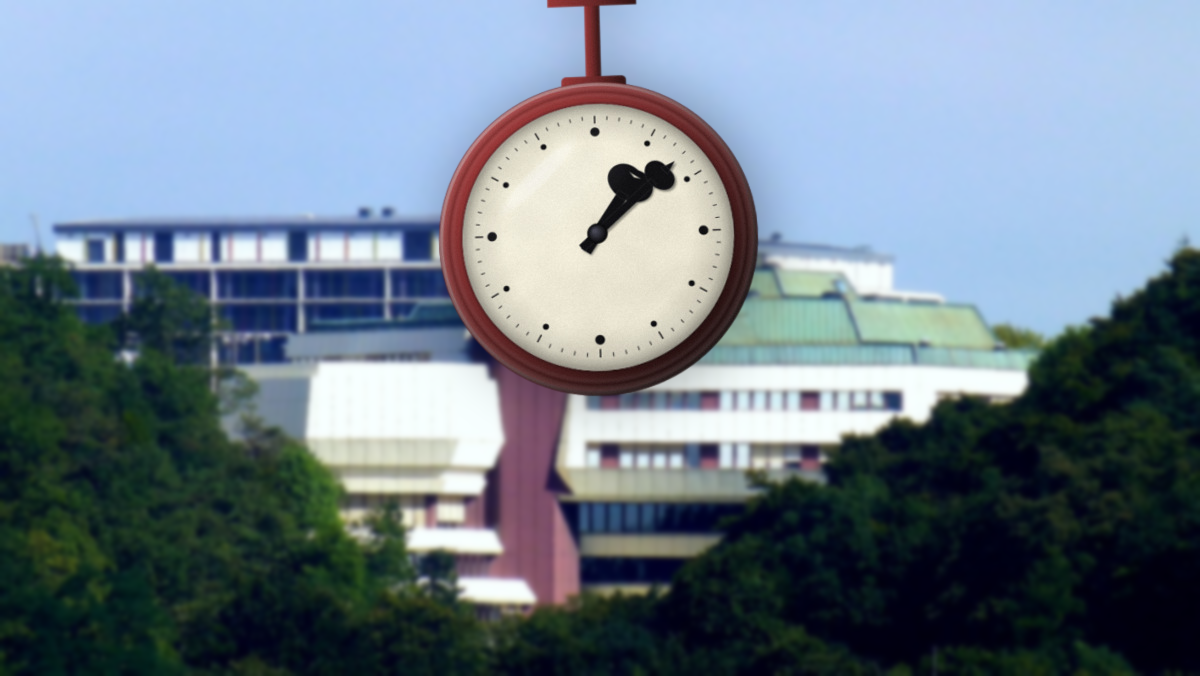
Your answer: 1 h 08 min
